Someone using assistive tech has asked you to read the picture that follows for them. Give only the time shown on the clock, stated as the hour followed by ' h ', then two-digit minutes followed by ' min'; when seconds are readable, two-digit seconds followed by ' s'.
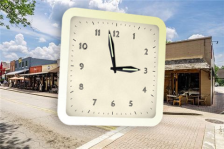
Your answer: 2 h 58 min
